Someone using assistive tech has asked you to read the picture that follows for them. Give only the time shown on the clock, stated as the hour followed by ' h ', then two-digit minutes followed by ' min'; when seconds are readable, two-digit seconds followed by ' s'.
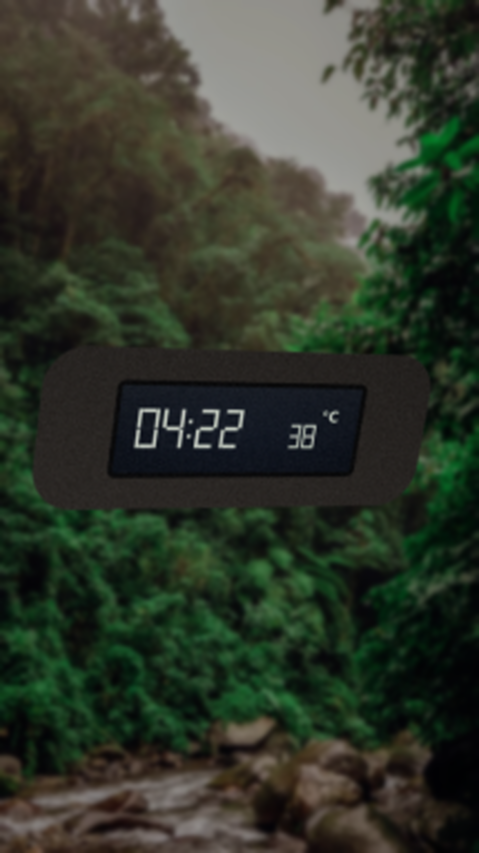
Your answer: 4 h 22 min
